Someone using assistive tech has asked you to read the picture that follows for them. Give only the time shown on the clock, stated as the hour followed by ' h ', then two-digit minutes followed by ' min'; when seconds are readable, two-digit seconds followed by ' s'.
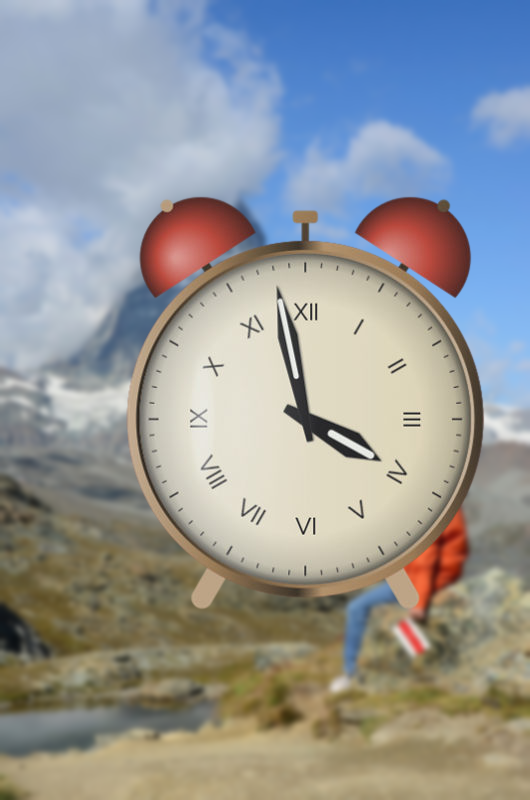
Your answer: 3 h 58 min
